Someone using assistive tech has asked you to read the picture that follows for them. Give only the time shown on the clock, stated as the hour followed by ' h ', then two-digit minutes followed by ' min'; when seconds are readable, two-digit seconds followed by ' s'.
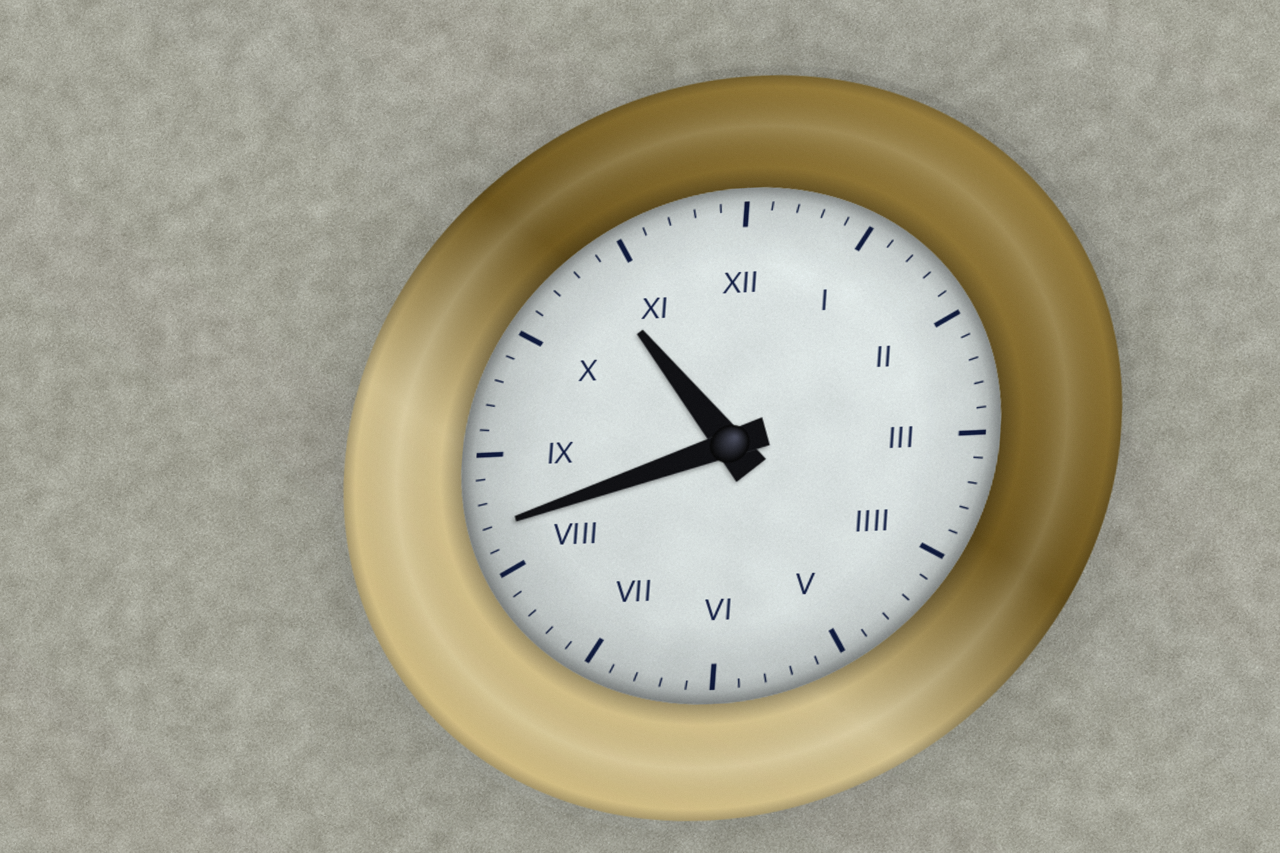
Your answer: 10 h 42 min
